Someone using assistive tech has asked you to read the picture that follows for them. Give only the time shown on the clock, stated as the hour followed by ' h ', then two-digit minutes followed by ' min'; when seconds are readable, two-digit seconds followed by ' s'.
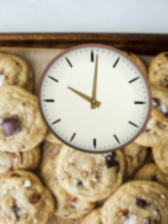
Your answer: 10 h 01 min
